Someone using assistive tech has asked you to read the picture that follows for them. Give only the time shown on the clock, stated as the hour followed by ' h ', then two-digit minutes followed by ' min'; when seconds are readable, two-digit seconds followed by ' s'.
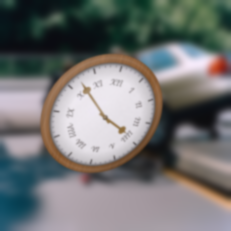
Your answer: 3 h 52 min
